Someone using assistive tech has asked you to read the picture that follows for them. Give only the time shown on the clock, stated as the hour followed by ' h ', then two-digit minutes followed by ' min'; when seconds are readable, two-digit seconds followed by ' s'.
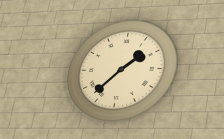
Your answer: 1 h 37 min
